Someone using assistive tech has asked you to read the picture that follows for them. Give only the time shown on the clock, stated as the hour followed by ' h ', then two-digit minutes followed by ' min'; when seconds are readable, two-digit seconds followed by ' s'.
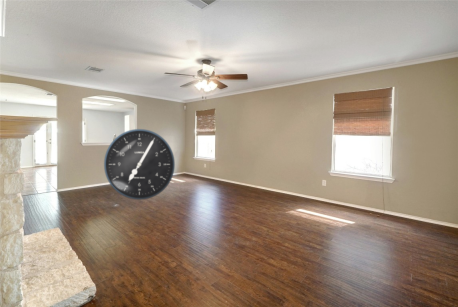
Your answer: 7 h 05 min
